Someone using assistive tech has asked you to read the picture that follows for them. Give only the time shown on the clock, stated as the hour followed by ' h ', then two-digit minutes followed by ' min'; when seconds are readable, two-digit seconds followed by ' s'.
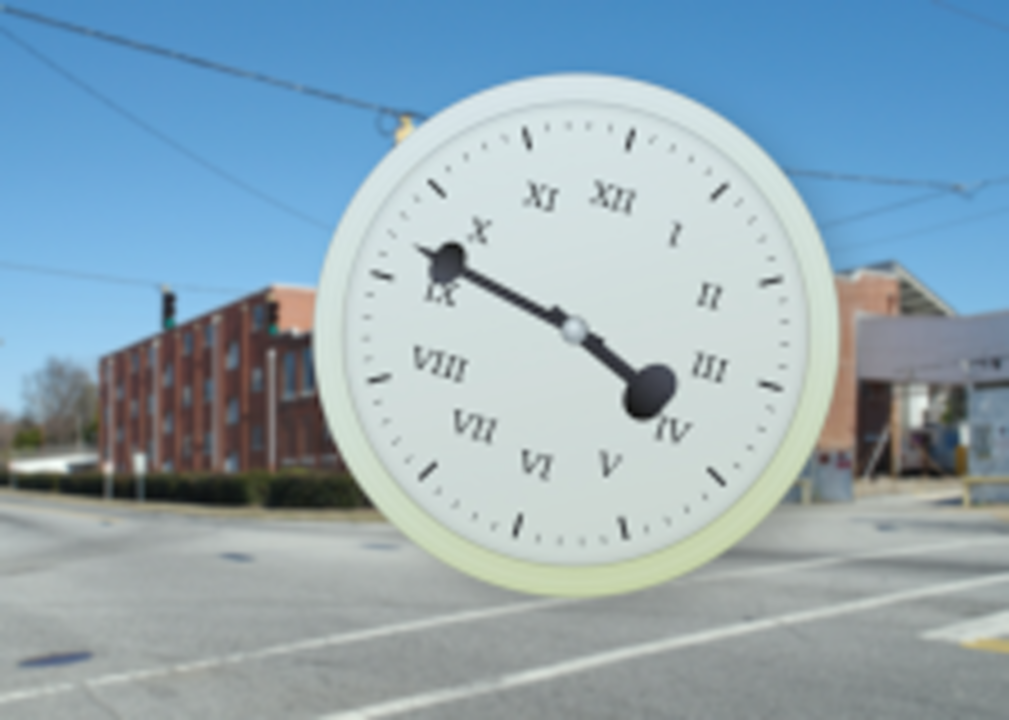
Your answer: 3 h 47 min
